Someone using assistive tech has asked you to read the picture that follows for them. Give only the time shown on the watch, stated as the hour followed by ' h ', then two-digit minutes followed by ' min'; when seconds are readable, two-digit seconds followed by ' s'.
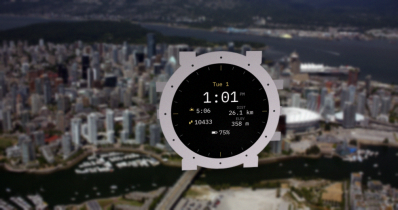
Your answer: 1 h 01 min
